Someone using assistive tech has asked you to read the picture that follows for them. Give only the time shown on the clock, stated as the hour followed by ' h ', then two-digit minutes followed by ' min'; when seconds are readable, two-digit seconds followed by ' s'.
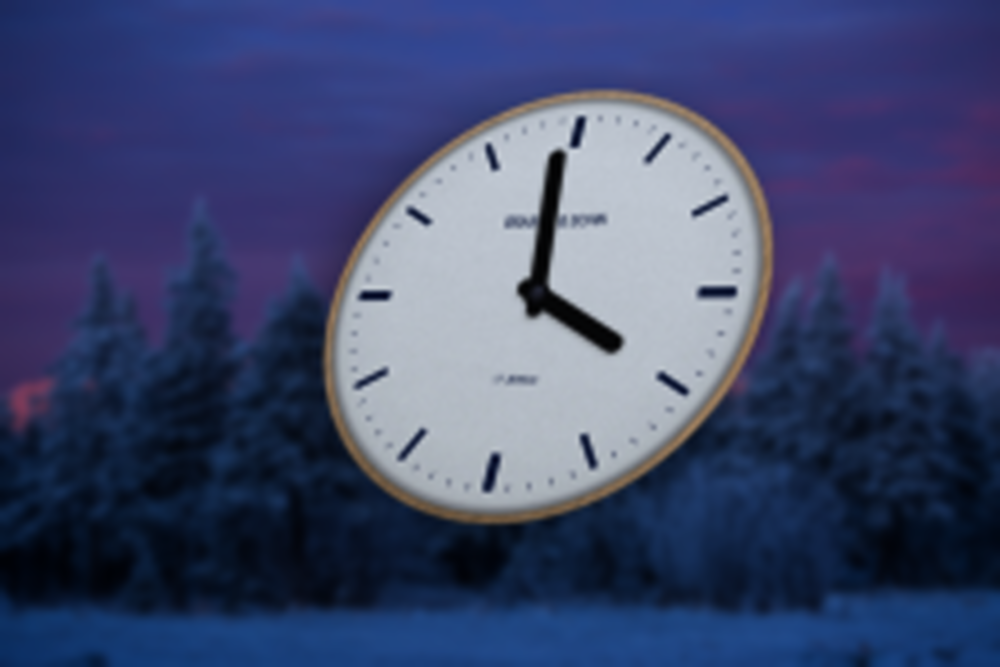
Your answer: 3 h 59 min
